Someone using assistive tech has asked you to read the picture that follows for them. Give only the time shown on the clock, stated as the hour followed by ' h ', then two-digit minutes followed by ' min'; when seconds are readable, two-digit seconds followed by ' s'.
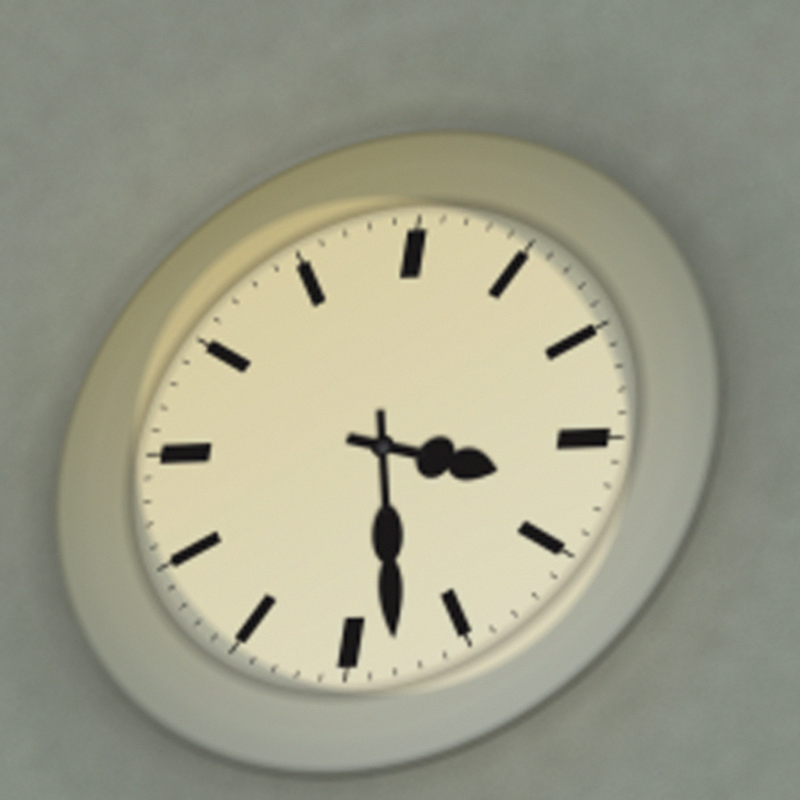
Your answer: 3 h 28 min
